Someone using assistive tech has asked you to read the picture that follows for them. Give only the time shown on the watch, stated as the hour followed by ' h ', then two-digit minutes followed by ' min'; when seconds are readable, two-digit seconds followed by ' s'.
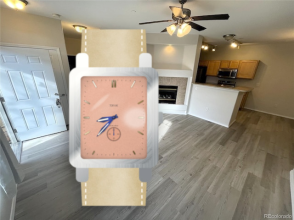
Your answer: 8 h 37 min
